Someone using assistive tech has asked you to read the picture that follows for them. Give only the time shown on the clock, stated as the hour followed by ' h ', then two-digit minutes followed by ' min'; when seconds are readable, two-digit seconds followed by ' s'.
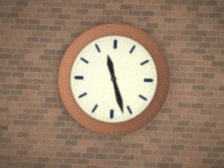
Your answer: 11 h 27 min
